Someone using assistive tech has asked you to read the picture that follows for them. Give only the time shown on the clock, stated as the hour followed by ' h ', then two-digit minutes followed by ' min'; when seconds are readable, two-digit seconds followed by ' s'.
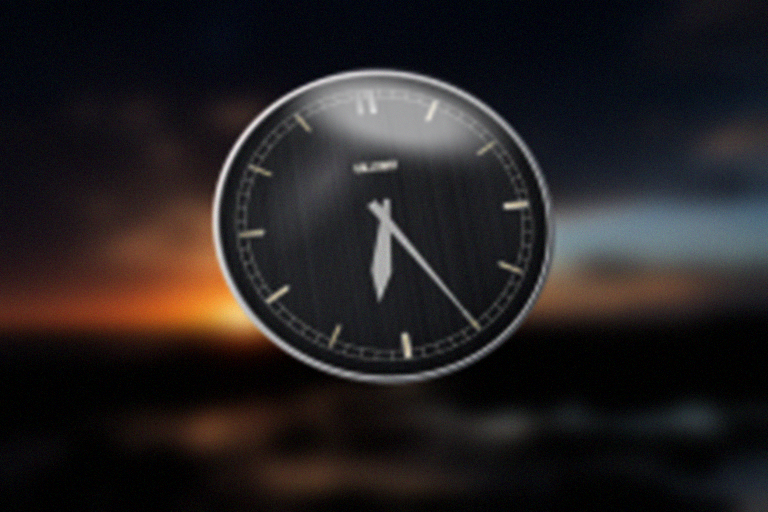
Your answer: 6 h 25 min
